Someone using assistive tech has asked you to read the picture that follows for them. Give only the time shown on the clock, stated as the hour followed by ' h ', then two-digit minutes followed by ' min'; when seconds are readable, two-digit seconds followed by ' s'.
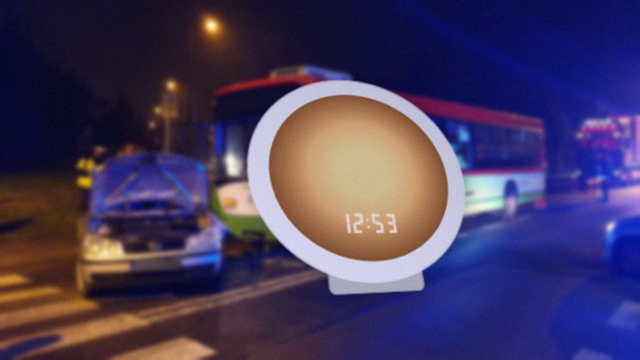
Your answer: 12 h 53 min
